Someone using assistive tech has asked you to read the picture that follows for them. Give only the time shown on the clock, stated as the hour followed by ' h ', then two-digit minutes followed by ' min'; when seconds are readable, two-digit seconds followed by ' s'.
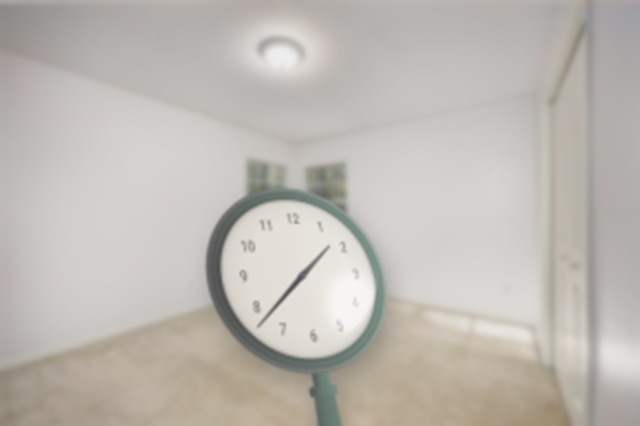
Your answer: 1 h 38 min
